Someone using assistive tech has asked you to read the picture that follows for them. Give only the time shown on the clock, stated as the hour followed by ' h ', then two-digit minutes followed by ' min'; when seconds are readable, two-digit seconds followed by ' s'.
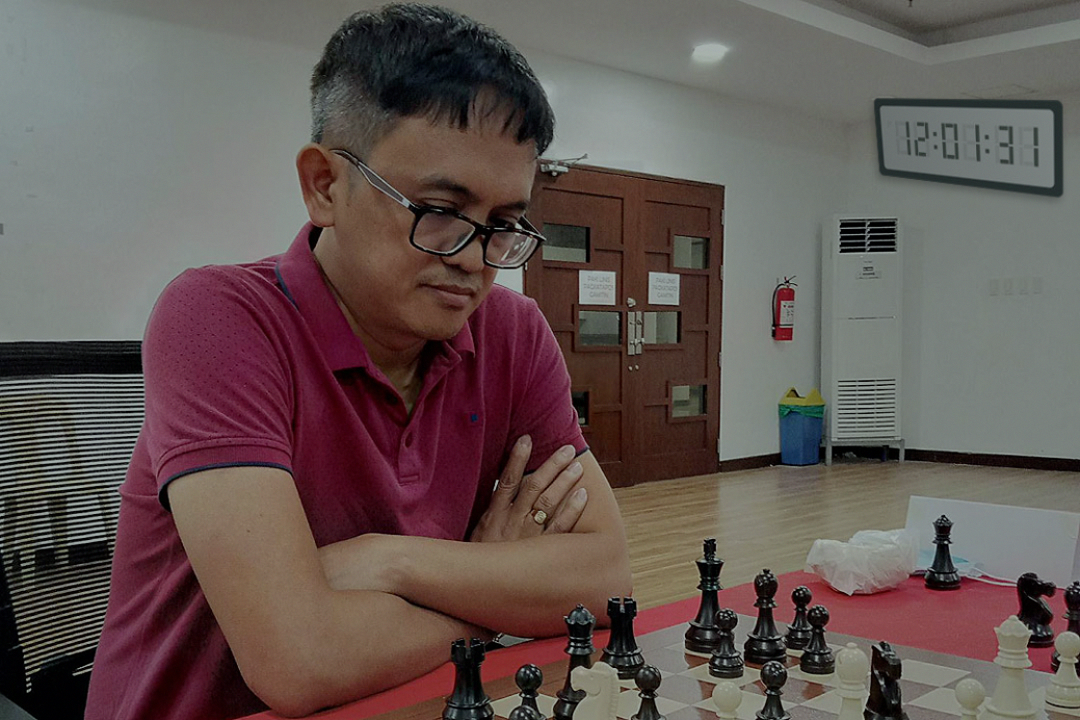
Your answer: 12 h 01 min 31 s
